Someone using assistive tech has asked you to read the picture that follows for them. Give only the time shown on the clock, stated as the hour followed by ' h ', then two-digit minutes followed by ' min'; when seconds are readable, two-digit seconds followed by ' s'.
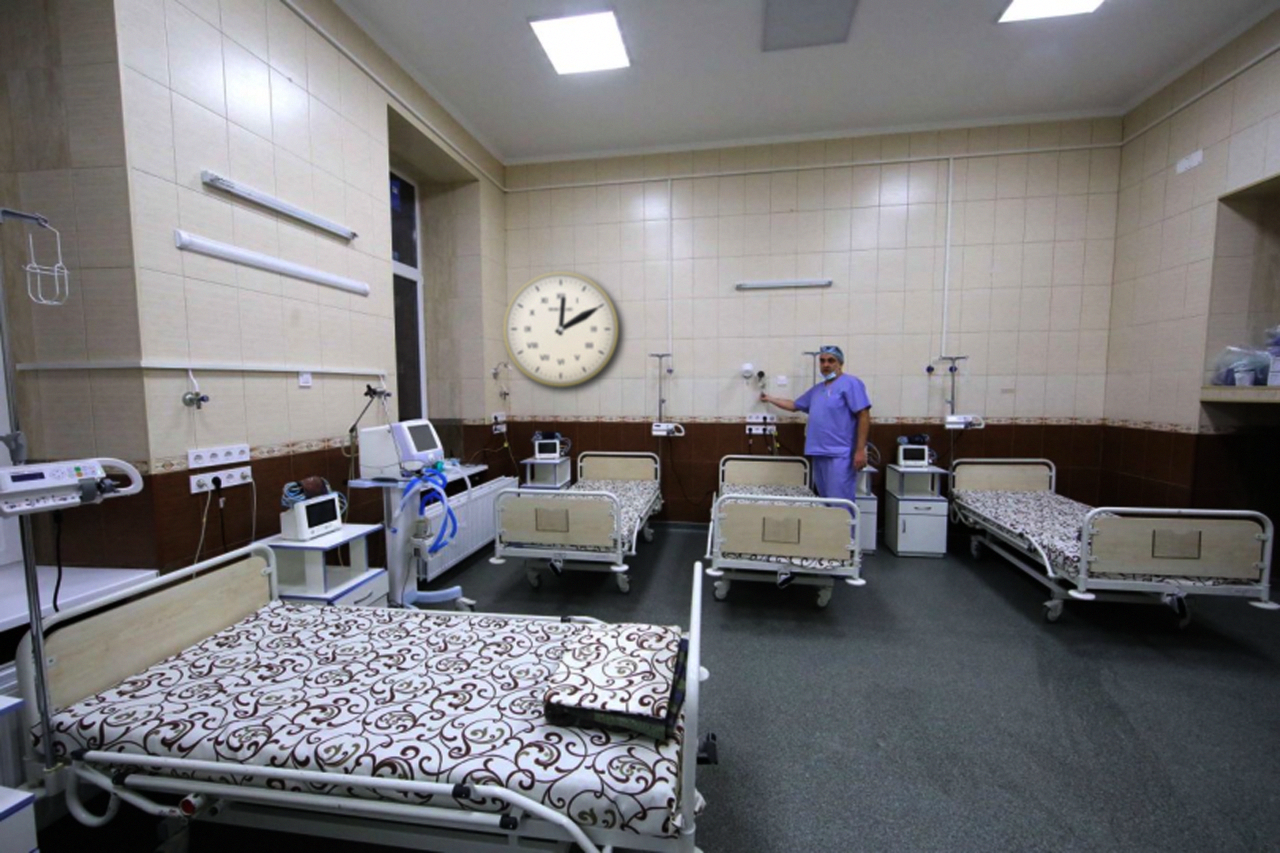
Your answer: 12 h 10 min
